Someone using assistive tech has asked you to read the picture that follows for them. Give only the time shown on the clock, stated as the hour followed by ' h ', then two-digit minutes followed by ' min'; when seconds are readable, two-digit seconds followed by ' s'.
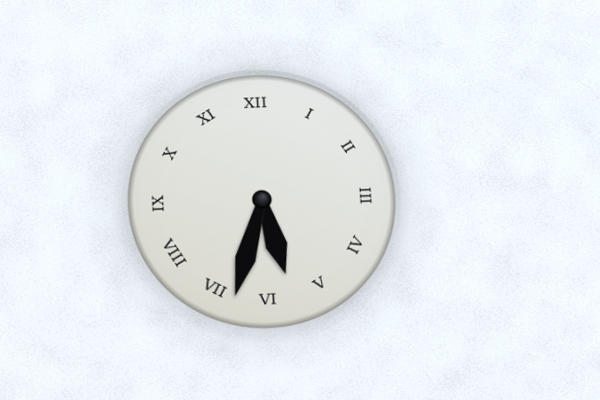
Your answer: 5 h 33 min
